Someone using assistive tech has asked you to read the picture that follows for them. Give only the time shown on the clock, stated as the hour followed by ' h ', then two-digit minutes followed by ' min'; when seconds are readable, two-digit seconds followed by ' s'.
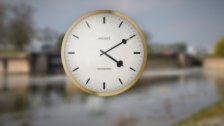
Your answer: 4 h 10 min
